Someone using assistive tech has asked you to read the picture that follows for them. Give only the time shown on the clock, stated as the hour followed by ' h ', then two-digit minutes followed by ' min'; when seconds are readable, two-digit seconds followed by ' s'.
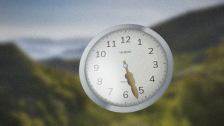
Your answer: 5 h 27 min
